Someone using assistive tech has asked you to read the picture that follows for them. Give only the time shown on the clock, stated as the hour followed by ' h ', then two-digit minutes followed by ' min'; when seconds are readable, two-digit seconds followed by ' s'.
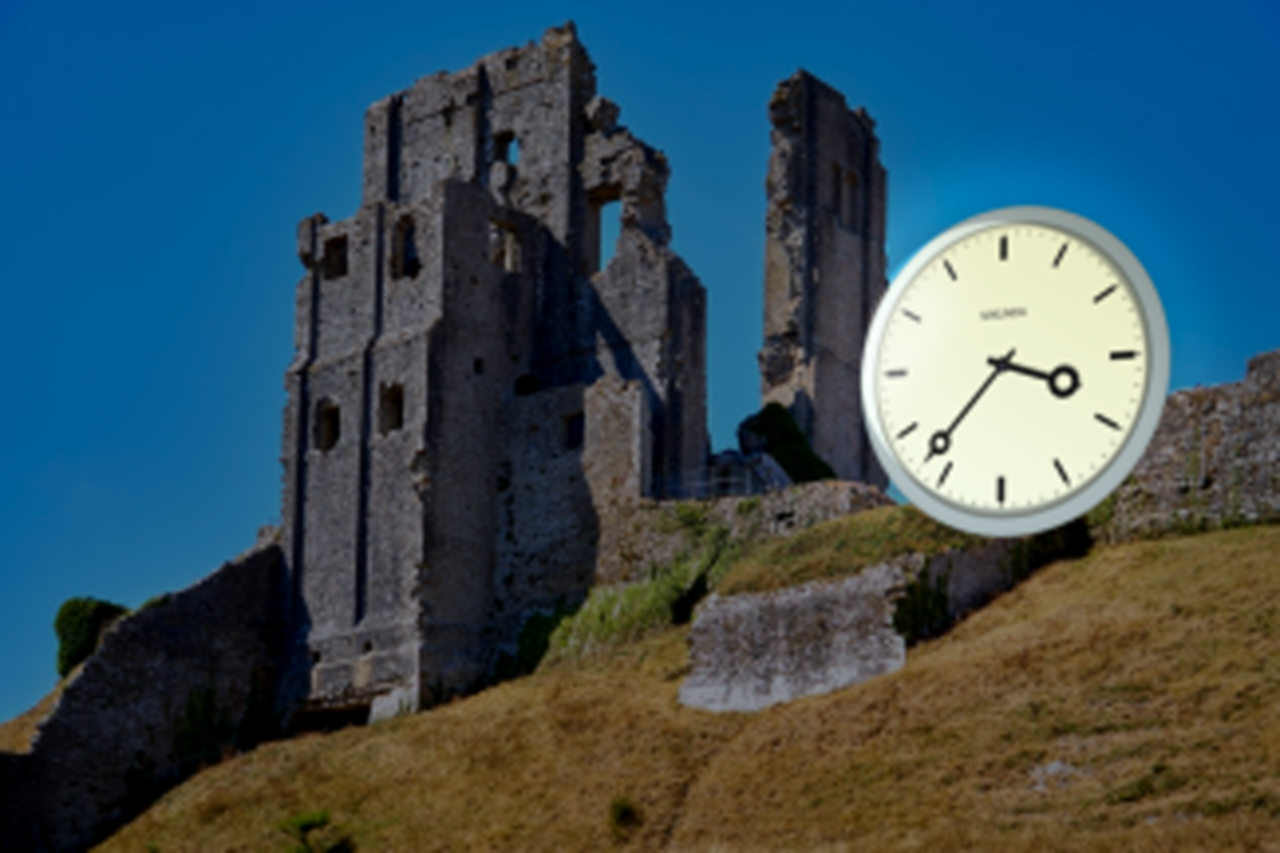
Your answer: 3 h 37 min
